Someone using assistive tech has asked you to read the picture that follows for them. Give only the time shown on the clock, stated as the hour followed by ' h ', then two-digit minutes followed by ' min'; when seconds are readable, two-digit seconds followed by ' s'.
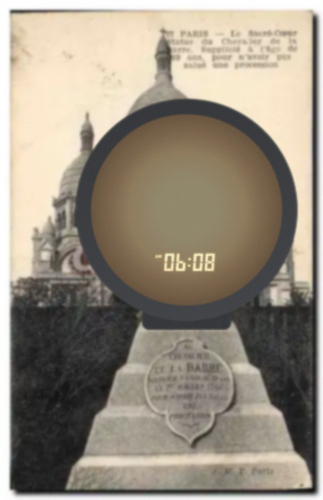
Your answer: 6 h 08 min
